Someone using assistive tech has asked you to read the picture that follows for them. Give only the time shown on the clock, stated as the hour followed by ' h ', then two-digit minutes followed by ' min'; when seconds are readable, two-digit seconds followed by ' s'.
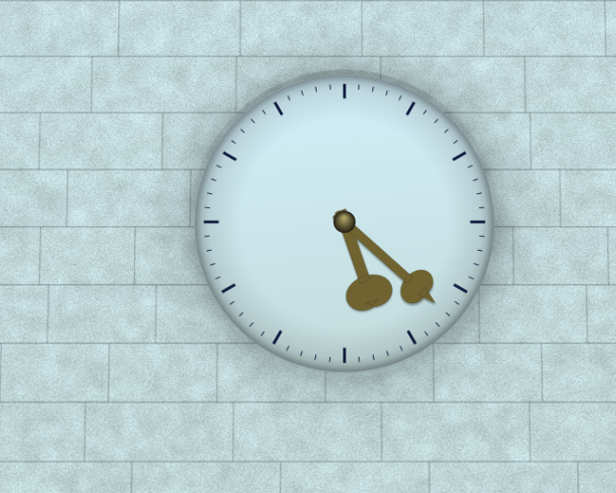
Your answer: 5 h 22 min
